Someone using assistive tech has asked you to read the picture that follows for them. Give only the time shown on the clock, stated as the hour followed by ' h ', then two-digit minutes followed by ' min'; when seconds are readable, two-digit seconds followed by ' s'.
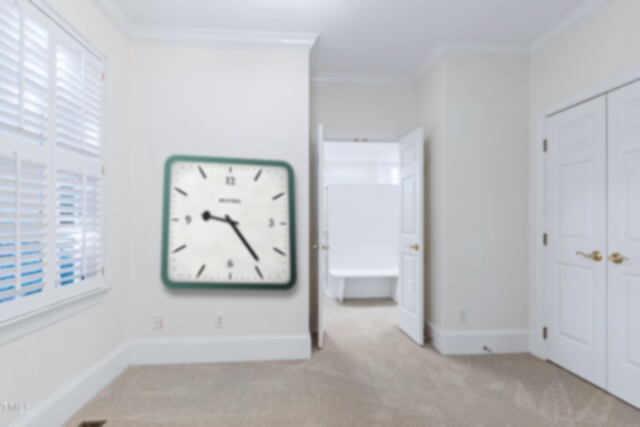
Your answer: 9 h 24 min
